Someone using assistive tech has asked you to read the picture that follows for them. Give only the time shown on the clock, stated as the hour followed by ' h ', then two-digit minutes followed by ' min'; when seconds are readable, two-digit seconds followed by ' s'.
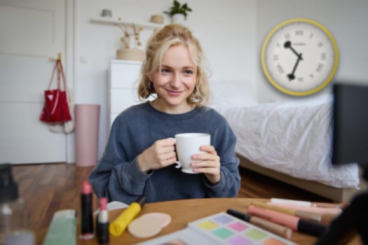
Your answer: 10 h 34 min
